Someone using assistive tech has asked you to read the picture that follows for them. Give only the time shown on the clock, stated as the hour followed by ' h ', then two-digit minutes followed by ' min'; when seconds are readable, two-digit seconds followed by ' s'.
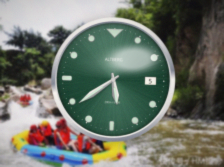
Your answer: 5 h 39 min
